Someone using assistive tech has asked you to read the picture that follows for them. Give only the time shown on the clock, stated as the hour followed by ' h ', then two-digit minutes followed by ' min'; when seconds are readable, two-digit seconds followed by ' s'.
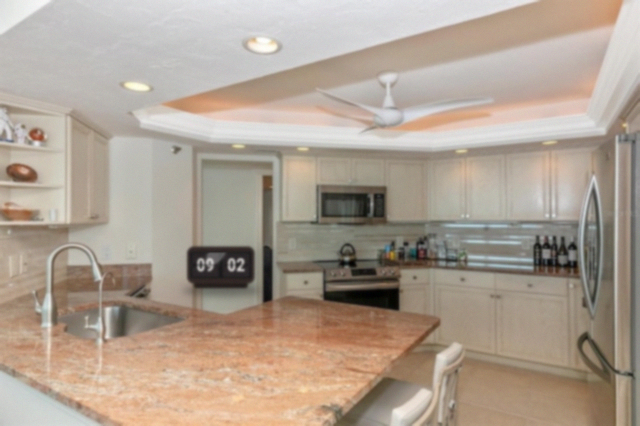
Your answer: 9 h 02 min
